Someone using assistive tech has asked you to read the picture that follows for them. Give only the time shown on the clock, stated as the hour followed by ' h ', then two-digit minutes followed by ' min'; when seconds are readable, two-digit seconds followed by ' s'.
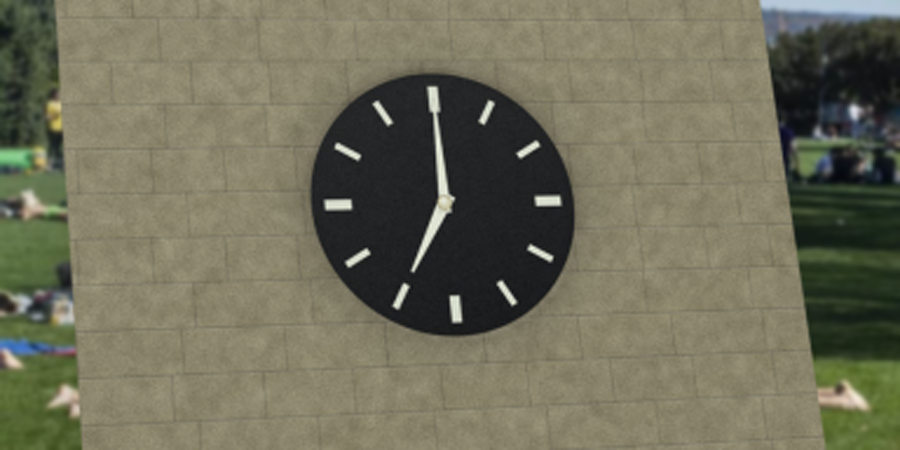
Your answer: 7 h 00 min
